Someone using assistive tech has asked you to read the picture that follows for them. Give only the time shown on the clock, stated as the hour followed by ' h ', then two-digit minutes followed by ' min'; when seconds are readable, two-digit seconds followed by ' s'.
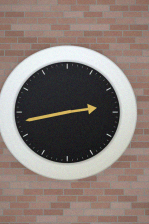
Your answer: 2 h 43 min
